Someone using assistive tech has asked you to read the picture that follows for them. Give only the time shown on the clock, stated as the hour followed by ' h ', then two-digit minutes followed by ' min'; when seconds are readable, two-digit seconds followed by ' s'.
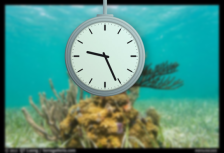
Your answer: 9 h 26 min
